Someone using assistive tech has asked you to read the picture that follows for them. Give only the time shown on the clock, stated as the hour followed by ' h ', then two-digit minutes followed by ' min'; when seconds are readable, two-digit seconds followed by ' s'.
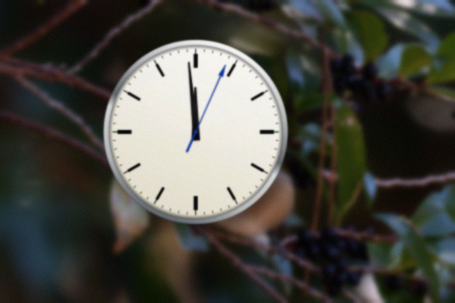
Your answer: 11 h 59 min 04 s
